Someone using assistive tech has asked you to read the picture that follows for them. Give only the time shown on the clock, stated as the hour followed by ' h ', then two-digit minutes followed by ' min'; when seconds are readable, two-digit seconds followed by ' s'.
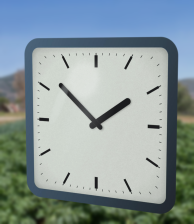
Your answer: 1 h 52 min
